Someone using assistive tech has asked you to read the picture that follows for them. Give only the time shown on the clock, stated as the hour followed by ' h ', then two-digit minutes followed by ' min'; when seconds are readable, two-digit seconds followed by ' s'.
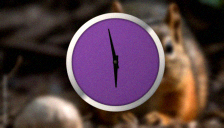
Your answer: 5 h 58 min
